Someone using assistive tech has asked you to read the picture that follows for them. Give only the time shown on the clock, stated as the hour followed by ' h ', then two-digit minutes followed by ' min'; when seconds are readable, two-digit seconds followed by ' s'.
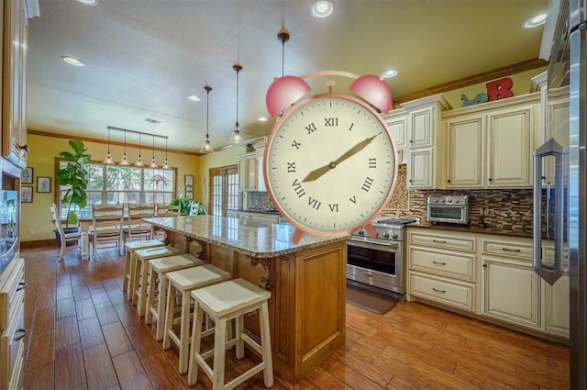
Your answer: 8 h 10 min
